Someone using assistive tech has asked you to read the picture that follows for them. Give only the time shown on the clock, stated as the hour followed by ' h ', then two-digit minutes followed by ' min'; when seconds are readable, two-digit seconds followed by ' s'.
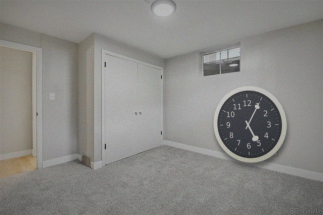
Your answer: 5 h 05 min
